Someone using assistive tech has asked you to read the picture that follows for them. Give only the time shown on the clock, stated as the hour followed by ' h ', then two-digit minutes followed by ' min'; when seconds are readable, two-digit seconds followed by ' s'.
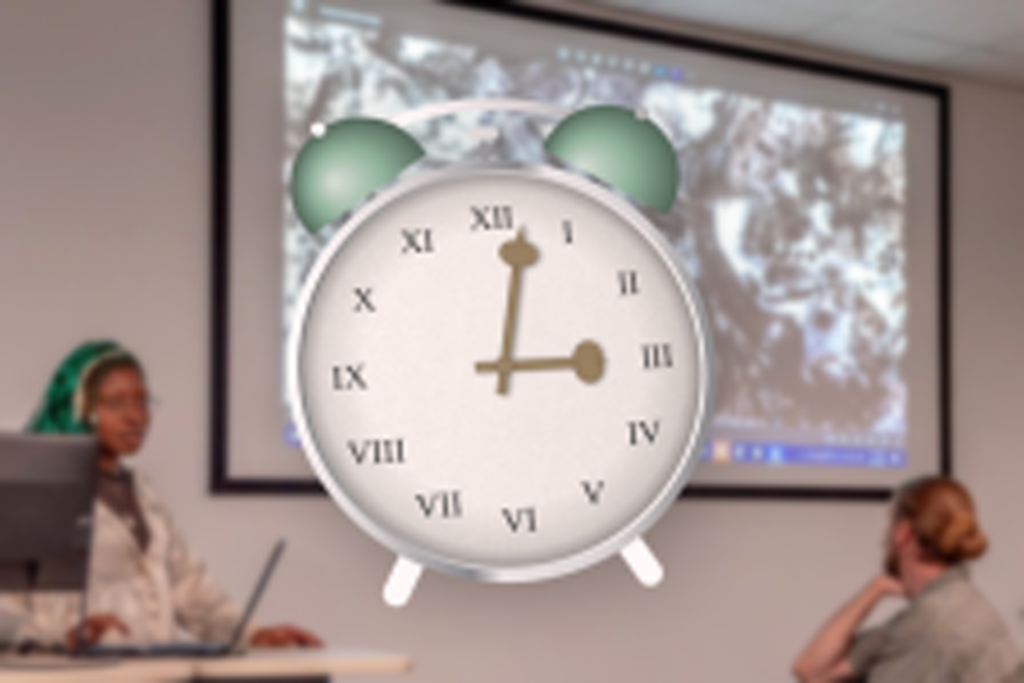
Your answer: 3 h 02 min
